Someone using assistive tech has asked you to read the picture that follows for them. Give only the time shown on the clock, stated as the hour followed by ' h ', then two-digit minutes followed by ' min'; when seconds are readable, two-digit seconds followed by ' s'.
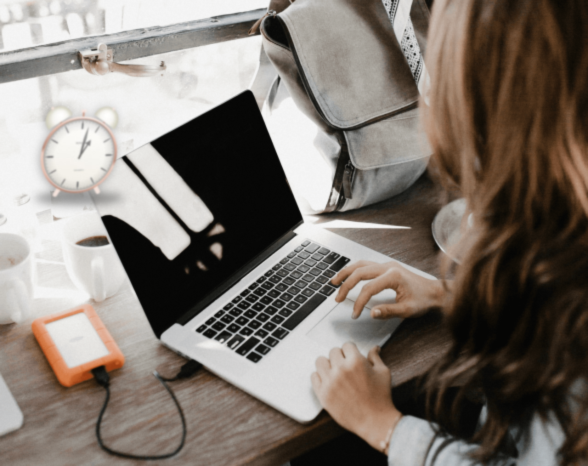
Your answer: 1 h 02 min
